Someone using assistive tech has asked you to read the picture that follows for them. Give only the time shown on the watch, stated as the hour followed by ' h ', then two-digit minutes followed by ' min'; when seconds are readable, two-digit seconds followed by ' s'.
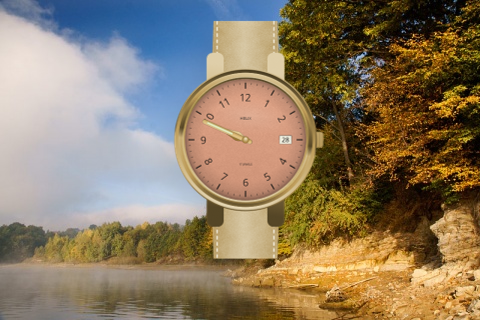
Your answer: 9 h 49 min
